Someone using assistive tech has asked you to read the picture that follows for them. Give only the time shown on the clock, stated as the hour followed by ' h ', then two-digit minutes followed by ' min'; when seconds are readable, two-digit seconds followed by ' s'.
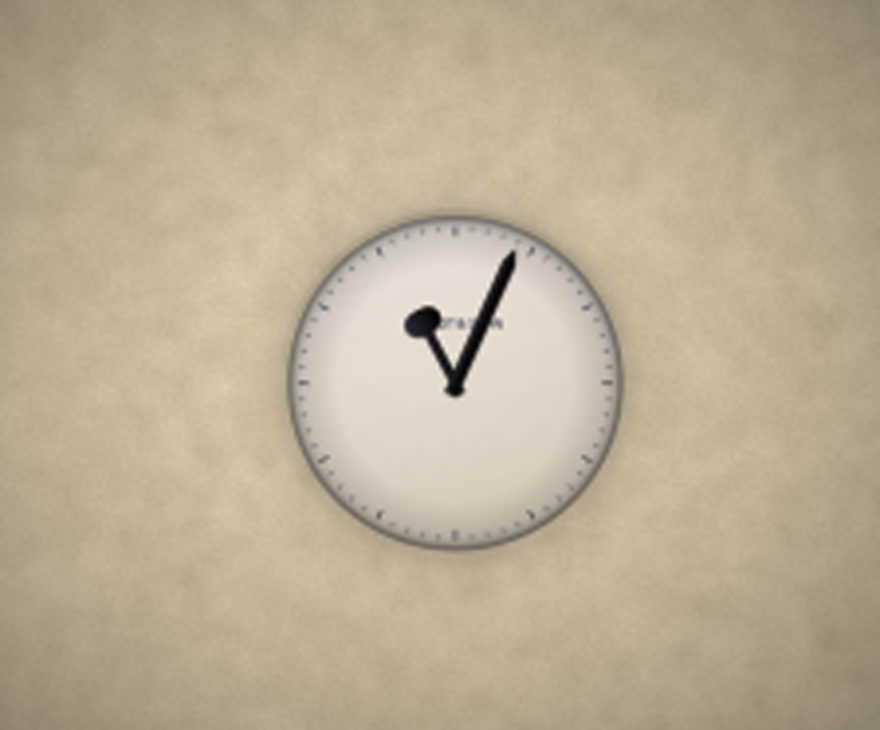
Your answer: 11 h 04 min
